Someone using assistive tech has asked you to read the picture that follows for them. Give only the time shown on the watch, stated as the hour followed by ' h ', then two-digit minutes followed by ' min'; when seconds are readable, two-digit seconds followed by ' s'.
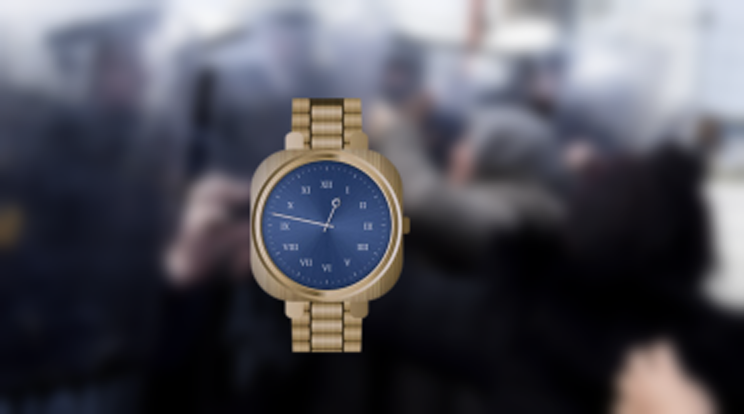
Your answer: 12 h 47 min
